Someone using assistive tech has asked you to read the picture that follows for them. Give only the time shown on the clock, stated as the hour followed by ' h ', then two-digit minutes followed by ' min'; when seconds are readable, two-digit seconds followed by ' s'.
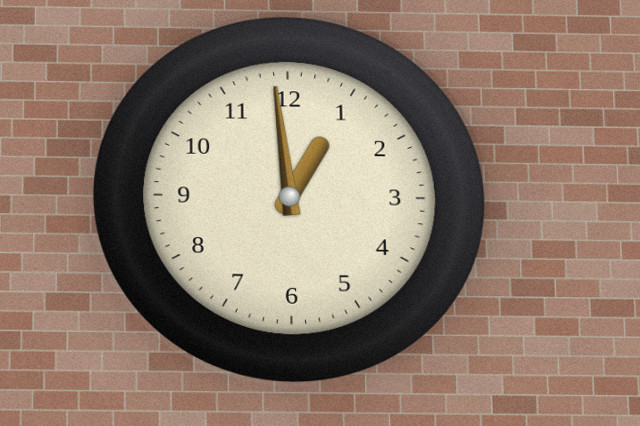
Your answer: 12 h 59 min
